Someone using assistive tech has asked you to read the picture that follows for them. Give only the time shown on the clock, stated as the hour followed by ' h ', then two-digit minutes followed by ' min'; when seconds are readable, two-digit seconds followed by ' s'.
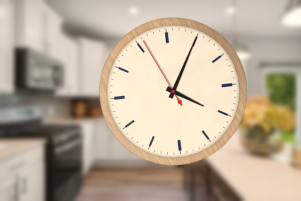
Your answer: 4 h 04 min 56 s
